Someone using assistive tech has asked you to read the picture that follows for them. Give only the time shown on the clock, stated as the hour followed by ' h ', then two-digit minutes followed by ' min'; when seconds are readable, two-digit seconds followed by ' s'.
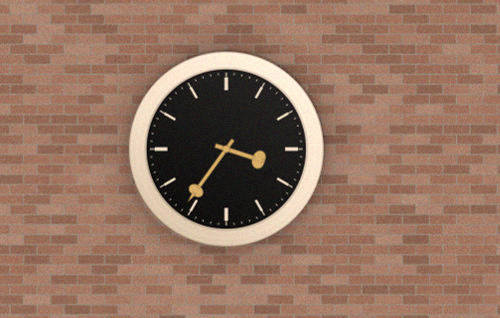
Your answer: 3 h 36 min
